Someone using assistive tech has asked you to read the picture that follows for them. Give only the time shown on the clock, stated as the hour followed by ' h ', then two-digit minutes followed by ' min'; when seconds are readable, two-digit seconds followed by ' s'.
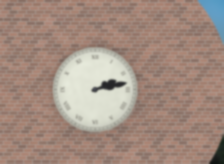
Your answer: 2 h 13 min
